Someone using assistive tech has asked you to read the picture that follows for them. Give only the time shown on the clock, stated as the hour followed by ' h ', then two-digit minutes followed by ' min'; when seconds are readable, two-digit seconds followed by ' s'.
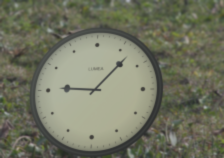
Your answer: 9 h 07 min
